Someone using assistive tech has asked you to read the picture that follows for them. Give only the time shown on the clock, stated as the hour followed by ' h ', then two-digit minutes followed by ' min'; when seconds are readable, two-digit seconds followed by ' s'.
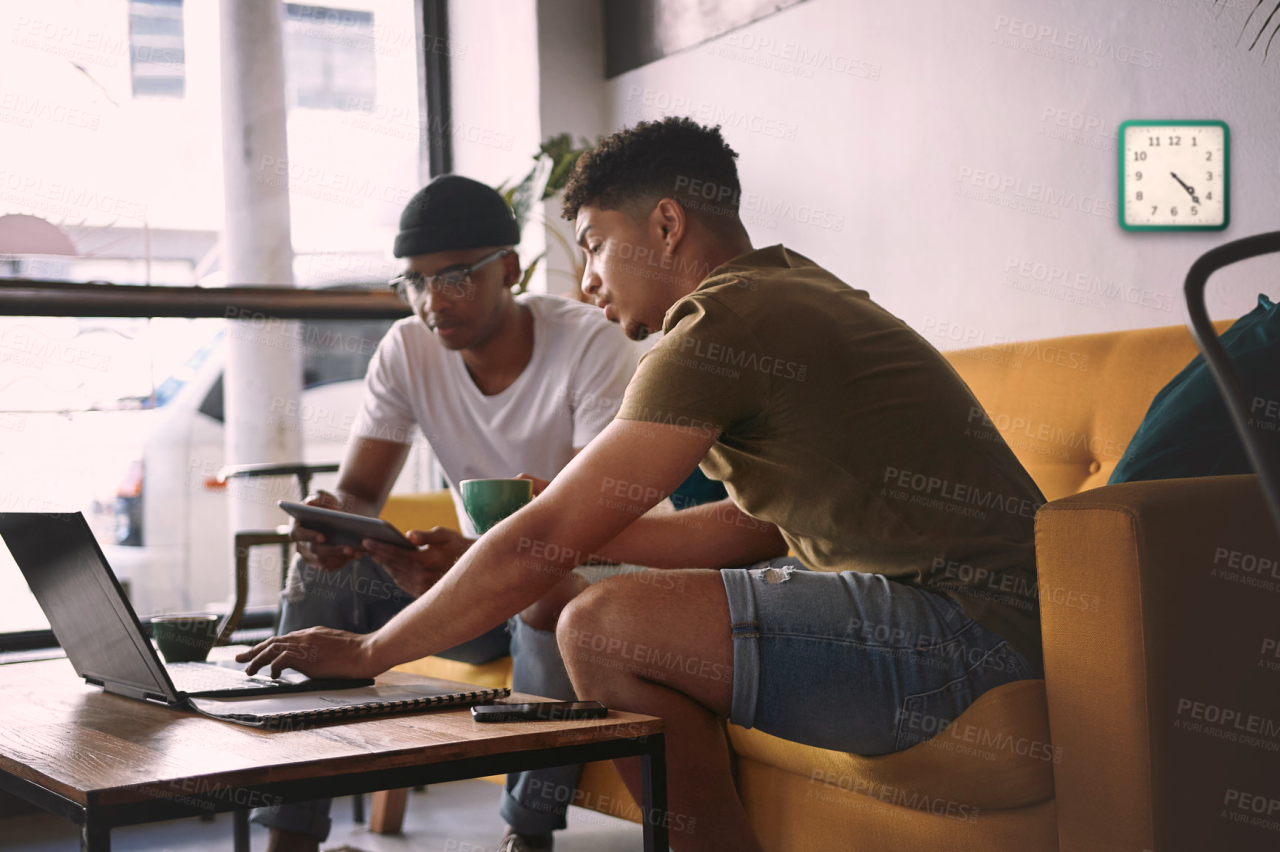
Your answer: 4 h 23 min
